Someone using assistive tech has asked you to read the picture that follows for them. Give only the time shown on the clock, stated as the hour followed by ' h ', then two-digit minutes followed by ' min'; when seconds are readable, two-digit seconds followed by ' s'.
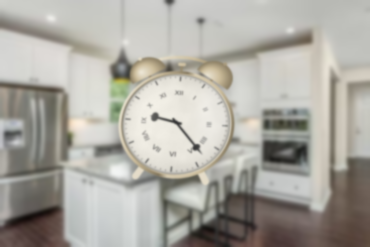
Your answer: 9 h 23 min
